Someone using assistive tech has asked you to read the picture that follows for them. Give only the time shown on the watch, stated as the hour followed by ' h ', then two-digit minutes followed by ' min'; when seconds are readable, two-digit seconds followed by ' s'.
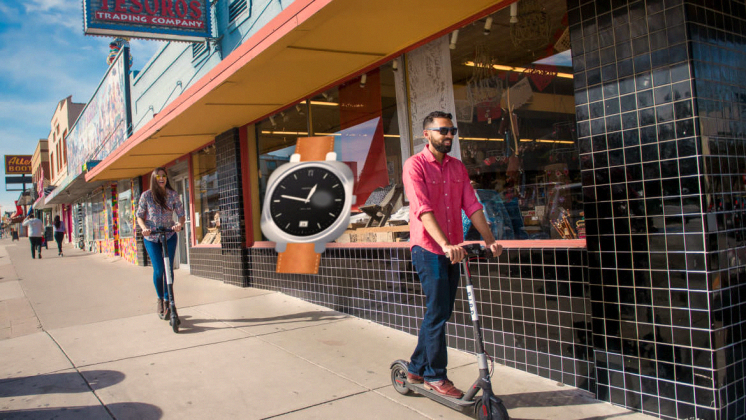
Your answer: 12 h 47 min
